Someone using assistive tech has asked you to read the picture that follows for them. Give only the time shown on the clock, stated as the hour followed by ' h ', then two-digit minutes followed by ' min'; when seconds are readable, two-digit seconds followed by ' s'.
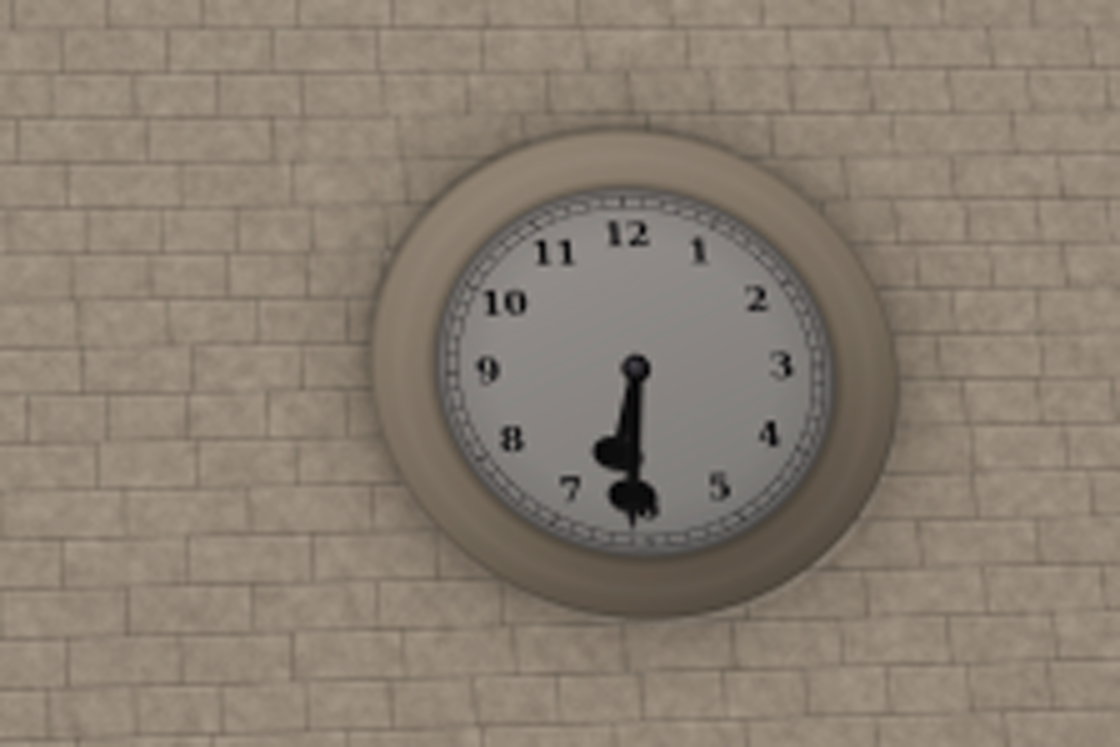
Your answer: 6 h 31 min
